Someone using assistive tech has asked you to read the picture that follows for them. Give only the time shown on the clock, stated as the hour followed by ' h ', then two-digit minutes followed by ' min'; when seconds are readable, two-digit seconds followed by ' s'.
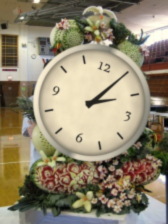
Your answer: 2 h 05 min
